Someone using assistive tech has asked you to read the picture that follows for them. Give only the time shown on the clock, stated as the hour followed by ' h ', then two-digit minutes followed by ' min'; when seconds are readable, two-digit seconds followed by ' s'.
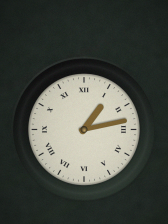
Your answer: 1 h 13 min
